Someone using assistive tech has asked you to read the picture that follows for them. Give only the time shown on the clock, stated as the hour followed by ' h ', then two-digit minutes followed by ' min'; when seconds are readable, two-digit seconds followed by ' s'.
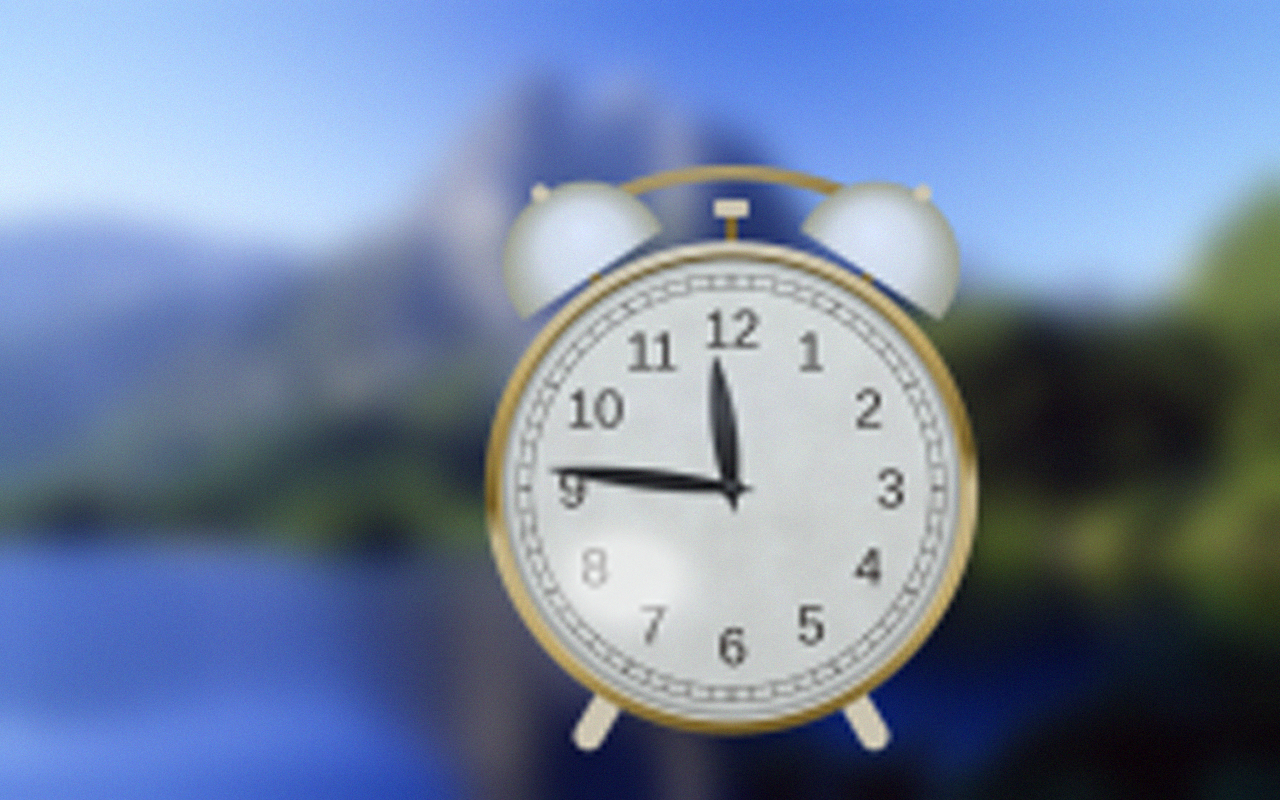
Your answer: 11 h 46 min
